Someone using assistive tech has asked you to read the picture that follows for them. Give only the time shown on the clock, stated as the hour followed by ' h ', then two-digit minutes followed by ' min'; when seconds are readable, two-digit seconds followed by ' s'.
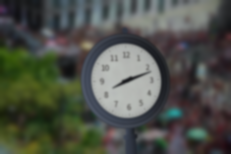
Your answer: 8 h 12 min
